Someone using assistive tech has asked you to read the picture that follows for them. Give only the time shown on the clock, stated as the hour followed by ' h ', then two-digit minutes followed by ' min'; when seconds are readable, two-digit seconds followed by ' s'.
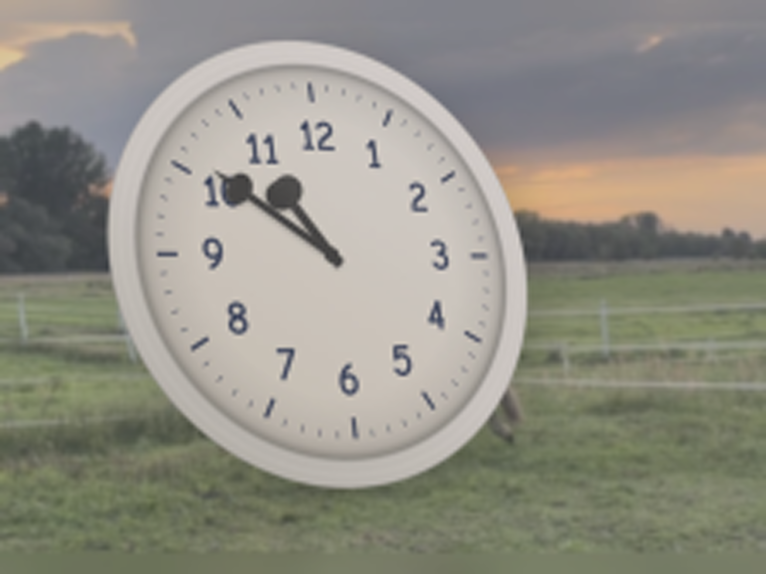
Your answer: 10 h 51 min
